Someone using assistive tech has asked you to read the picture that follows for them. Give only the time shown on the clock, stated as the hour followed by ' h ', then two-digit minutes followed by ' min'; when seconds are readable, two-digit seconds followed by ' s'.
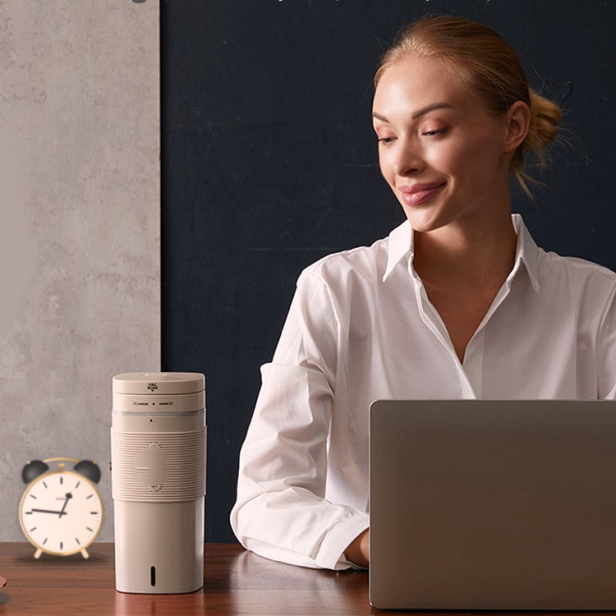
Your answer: 12 h 46 min
